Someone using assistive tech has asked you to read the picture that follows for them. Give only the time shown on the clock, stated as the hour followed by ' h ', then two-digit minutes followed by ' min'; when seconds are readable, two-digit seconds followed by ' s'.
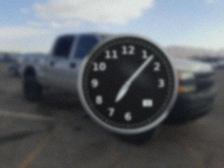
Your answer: 7 h 07 min
